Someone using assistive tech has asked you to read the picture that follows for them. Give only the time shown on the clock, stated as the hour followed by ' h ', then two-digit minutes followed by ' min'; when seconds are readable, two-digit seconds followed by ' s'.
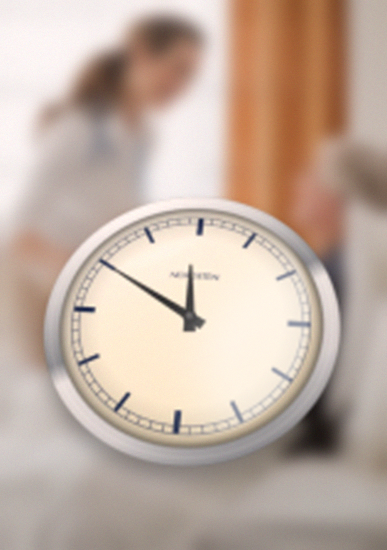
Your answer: 11 h 50 min
